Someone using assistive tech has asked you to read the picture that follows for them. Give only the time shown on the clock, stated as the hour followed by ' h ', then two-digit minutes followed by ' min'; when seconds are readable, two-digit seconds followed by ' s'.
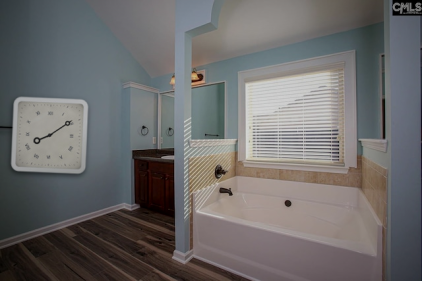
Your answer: 8 h 09 min
